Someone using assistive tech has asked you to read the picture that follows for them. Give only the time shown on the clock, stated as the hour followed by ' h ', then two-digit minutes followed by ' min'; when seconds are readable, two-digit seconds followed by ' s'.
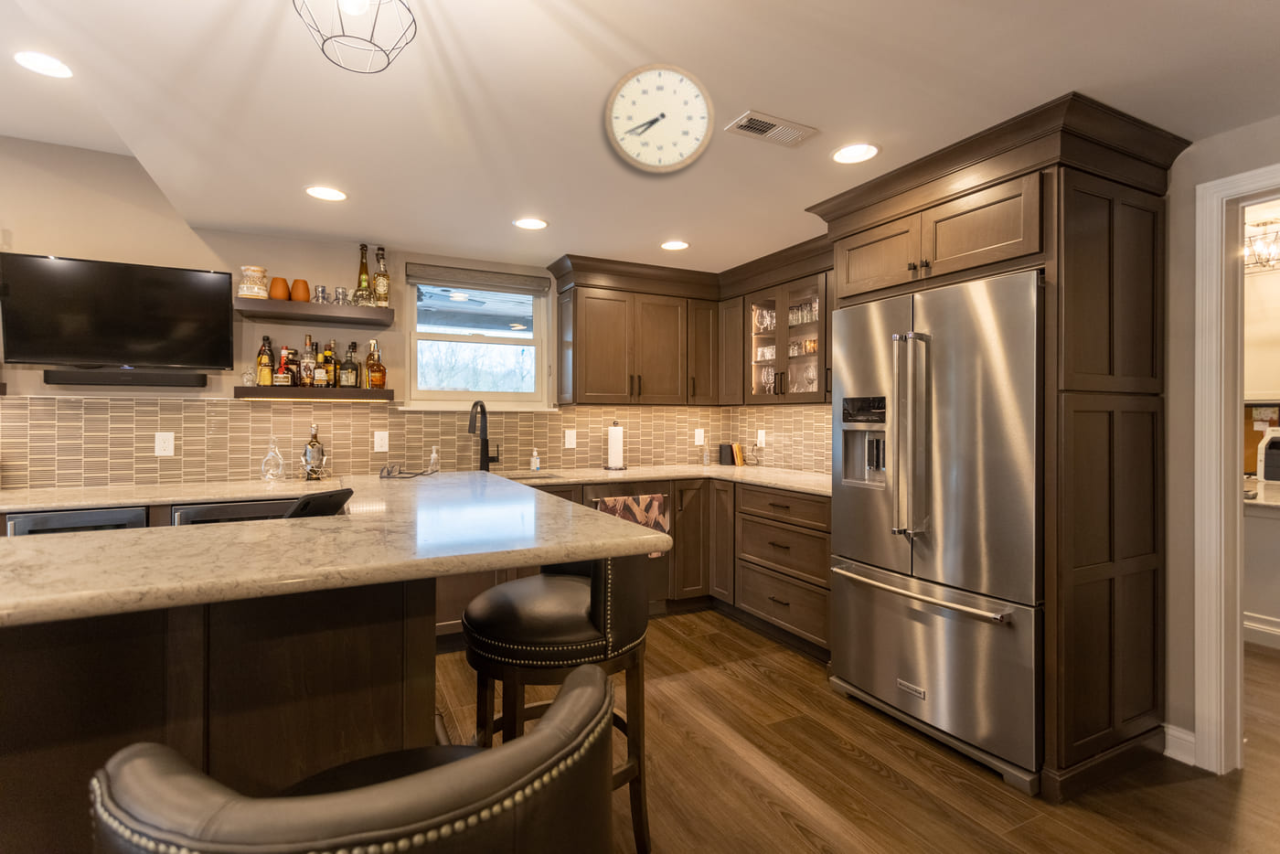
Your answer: 7 h 41 min
